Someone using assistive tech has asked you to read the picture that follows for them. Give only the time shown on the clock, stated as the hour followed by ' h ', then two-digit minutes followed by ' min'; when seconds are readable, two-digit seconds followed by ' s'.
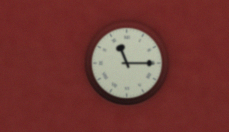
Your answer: 11 h 15 min
